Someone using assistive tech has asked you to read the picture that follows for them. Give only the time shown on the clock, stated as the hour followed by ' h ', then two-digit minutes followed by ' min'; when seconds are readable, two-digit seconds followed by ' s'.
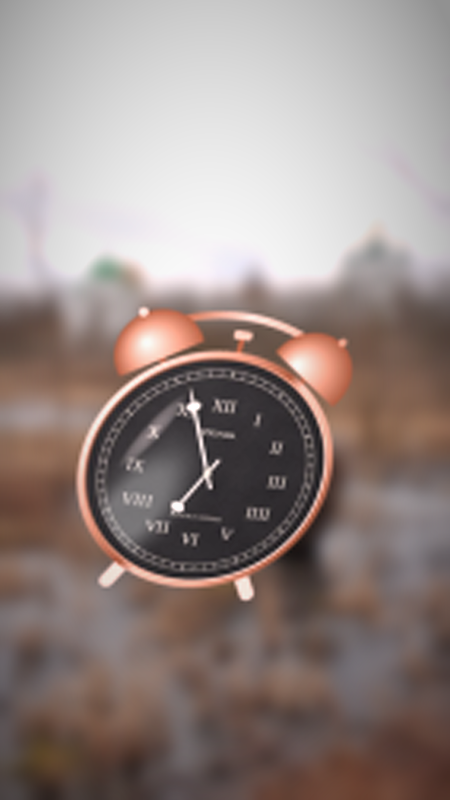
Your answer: 6 h 56 min
